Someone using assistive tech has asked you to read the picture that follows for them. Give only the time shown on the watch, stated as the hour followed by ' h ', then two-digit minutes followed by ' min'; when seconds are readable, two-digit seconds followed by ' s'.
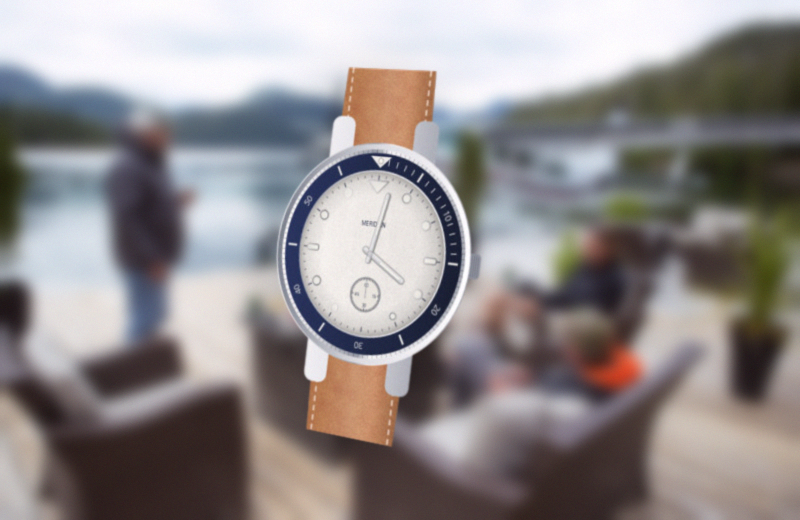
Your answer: 4 h 02 min
